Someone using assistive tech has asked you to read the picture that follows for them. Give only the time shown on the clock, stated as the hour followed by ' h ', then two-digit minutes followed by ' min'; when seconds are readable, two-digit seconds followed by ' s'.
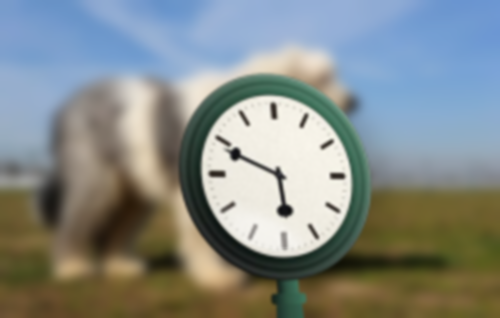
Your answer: 5 h 49 min
